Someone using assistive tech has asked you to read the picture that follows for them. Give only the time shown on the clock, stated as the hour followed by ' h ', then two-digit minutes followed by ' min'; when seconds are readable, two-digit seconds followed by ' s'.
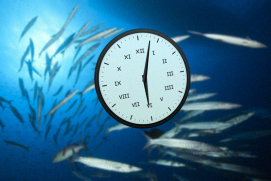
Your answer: 6 h 03 min
